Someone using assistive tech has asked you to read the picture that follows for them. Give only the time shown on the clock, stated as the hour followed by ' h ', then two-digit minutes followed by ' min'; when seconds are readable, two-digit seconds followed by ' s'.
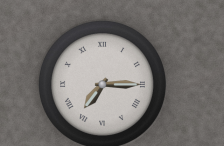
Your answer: 7 h 15 min
